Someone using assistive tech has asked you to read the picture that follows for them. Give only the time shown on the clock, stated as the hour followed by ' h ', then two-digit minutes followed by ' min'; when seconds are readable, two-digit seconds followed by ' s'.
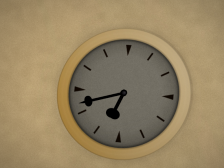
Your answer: 6 h 42 min
